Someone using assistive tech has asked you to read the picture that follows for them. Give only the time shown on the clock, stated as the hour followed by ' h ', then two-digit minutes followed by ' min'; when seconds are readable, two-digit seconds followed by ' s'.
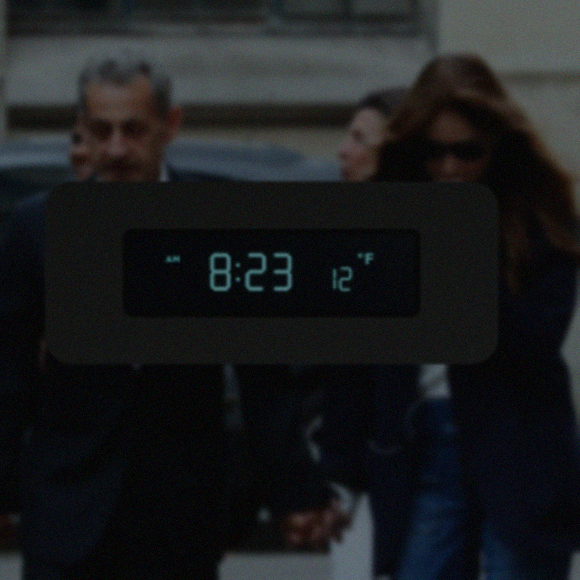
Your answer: 8 h 23 min
